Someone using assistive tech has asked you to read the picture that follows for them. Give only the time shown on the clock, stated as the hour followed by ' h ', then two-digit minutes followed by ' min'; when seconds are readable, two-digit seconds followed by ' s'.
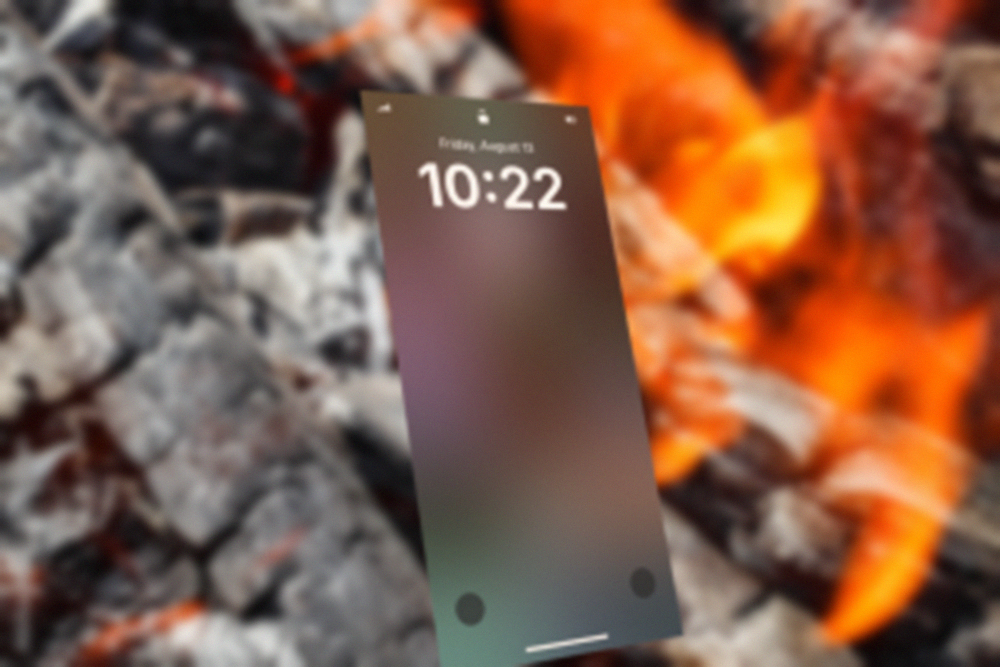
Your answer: 10 h 22 min
